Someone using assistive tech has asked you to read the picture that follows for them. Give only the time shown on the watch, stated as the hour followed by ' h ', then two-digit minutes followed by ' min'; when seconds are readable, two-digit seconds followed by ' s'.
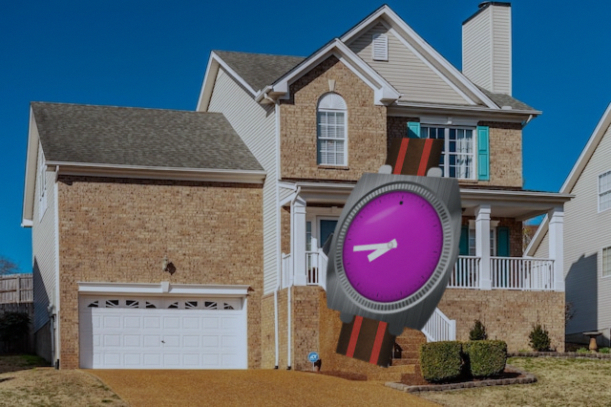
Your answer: 7 h 43 min
